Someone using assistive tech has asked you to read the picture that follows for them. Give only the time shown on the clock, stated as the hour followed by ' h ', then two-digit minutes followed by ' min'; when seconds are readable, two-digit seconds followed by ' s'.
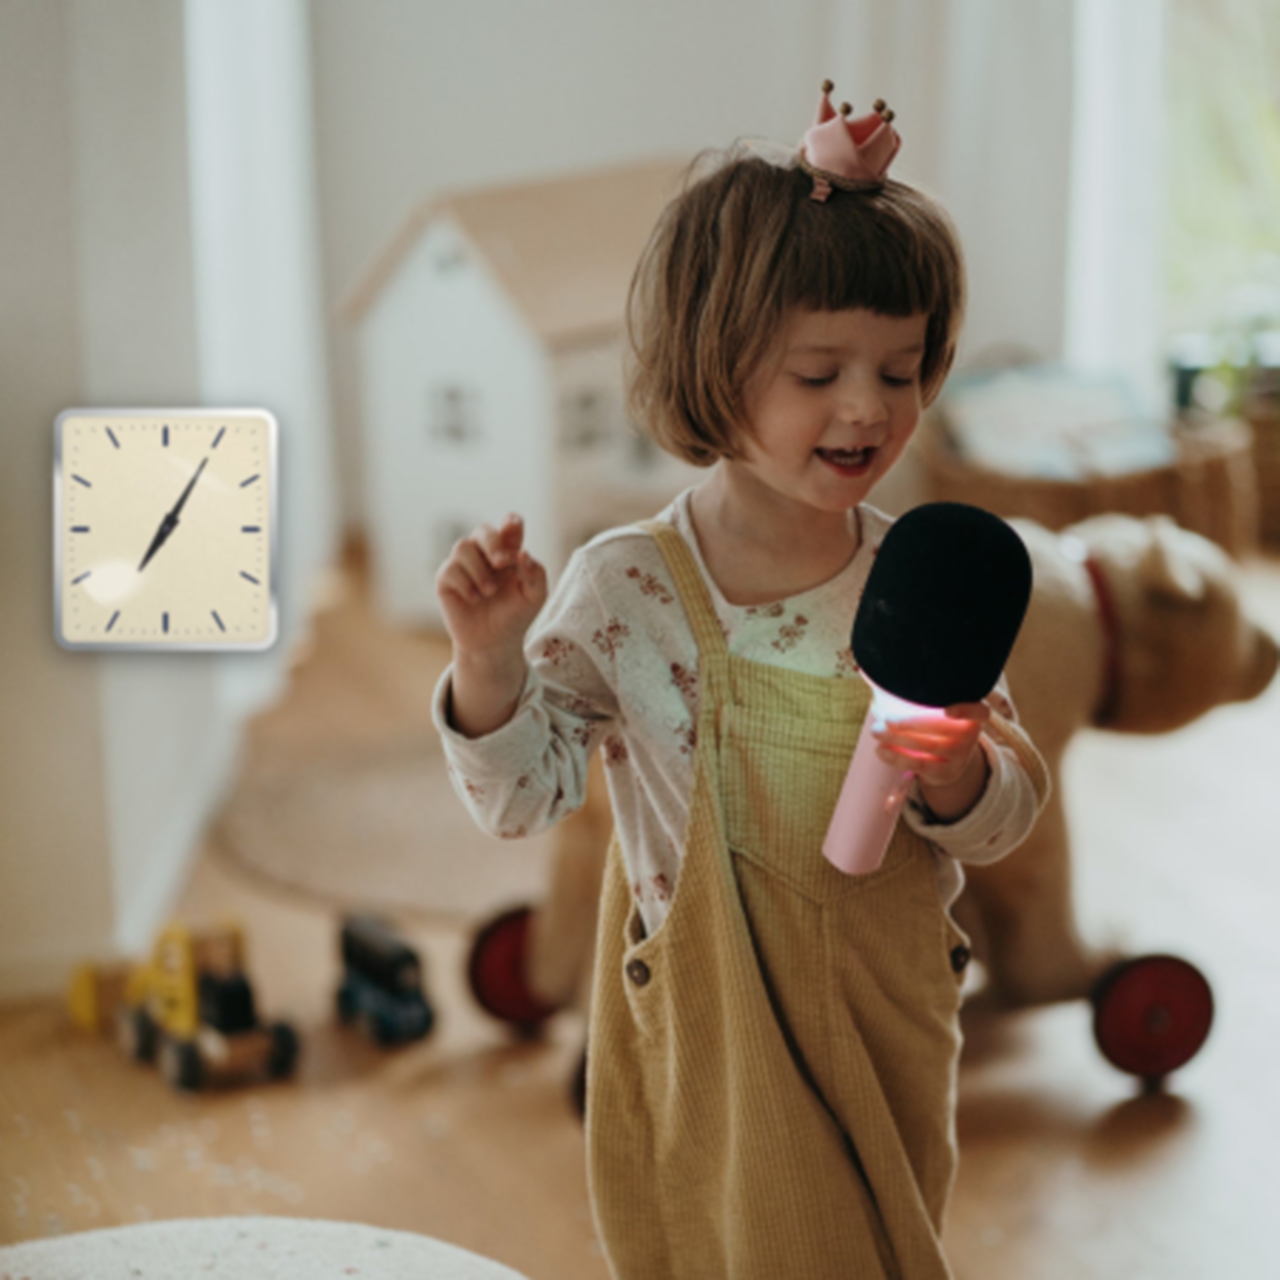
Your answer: 7 h 05 min
